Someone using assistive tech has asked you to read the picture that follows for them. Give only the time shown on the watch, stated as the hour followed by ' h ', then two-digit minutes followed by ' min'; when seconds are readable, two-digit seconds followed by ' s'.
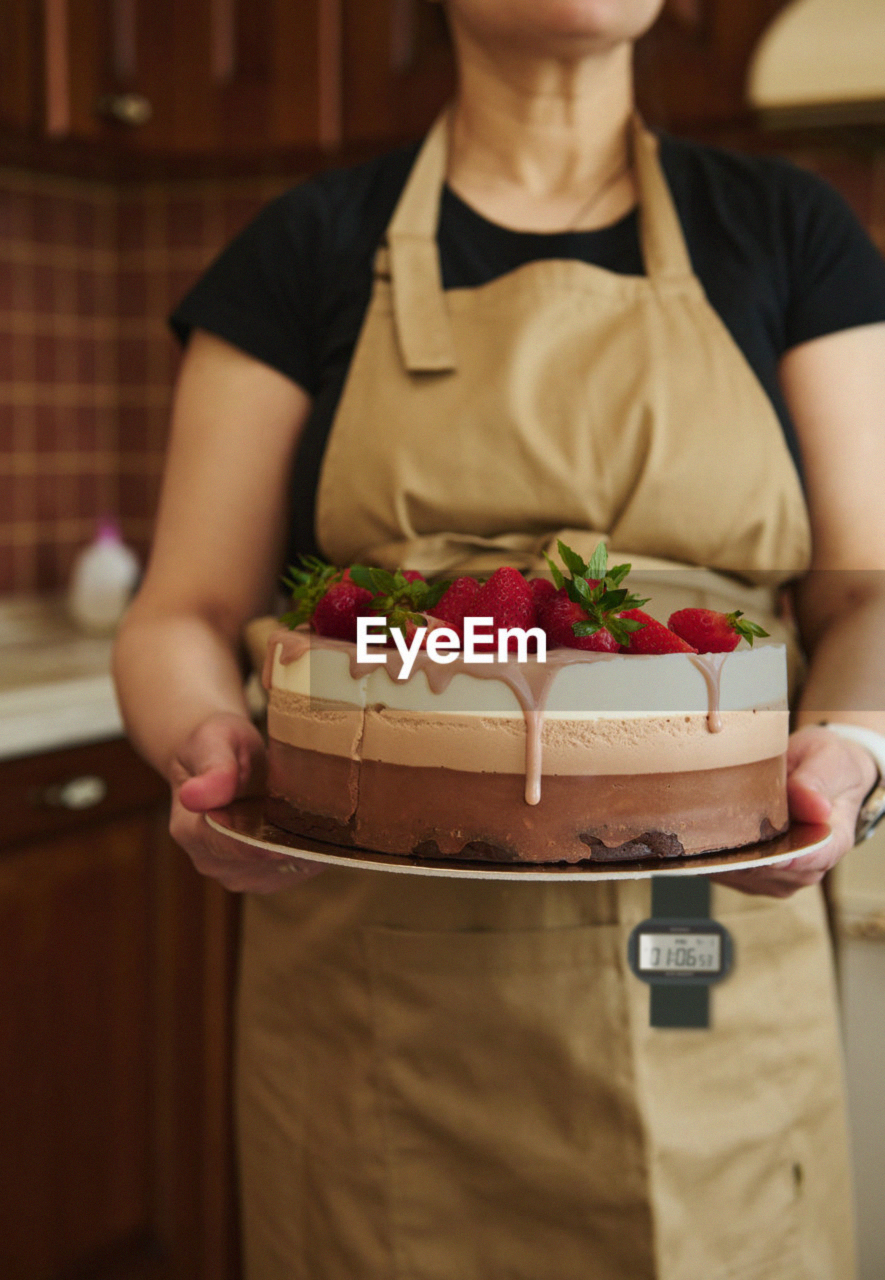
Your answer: 1 h 06 min
